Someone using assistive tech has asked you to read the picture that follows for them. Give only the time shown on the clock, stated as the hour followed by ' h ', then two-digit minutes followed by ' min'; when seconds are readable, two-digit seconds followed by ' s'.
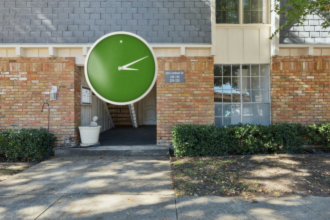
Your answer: 3 h 11 min
